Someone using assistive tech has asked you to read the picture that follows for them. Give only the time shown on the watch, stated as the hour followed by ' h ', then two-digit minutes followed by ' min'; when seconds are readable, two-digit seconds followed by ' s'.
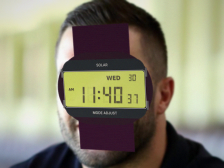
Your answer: 11 h 40 min 37 s
